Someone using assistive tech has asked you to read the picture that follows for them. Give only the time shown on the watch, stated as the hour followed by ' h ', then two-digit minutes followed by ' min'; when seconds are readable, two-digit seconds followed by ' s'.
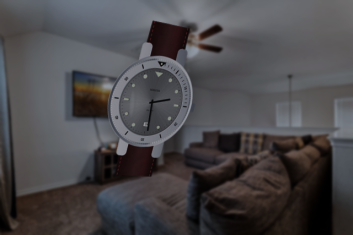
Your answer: 2 h 29 min
